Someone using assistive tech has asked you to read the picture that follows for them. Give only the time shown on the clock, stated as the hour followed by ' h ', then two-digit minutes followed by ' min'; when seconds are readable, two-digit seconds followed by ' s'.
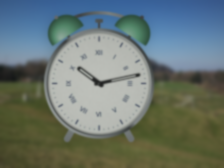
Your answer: 10 h 13 min
